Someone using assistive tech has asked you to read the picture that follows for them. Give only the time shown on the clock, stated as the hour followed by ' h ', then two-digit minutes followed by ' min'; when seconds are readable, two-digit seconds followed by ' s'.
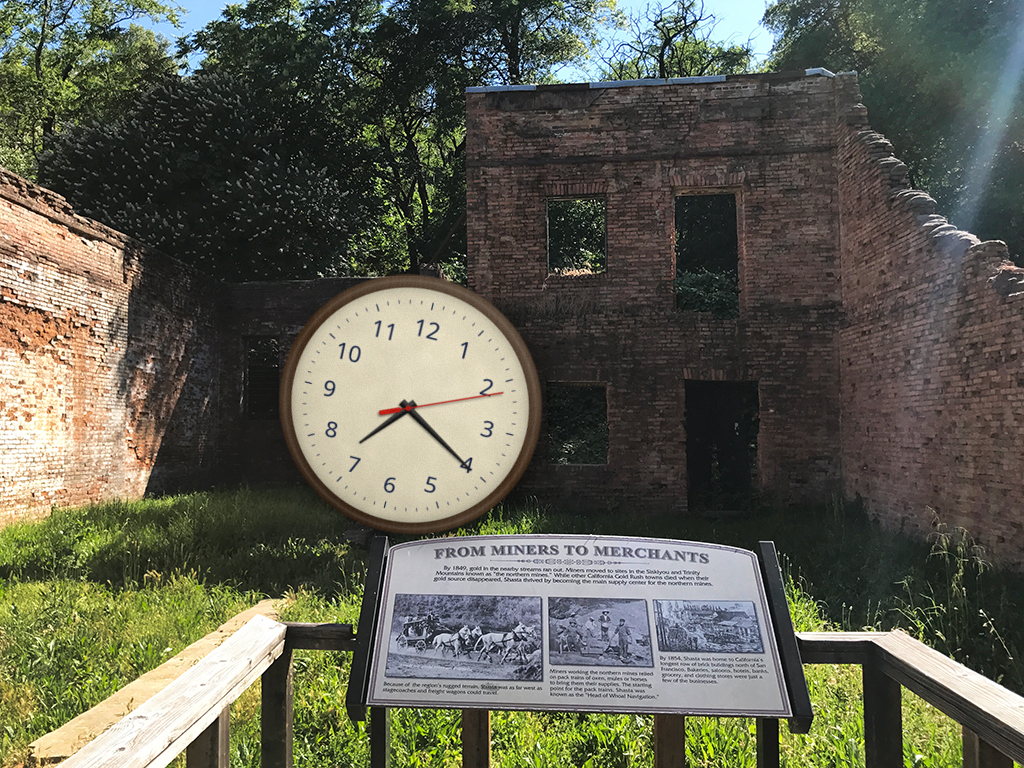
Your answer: 7 h 20 min 11 s
